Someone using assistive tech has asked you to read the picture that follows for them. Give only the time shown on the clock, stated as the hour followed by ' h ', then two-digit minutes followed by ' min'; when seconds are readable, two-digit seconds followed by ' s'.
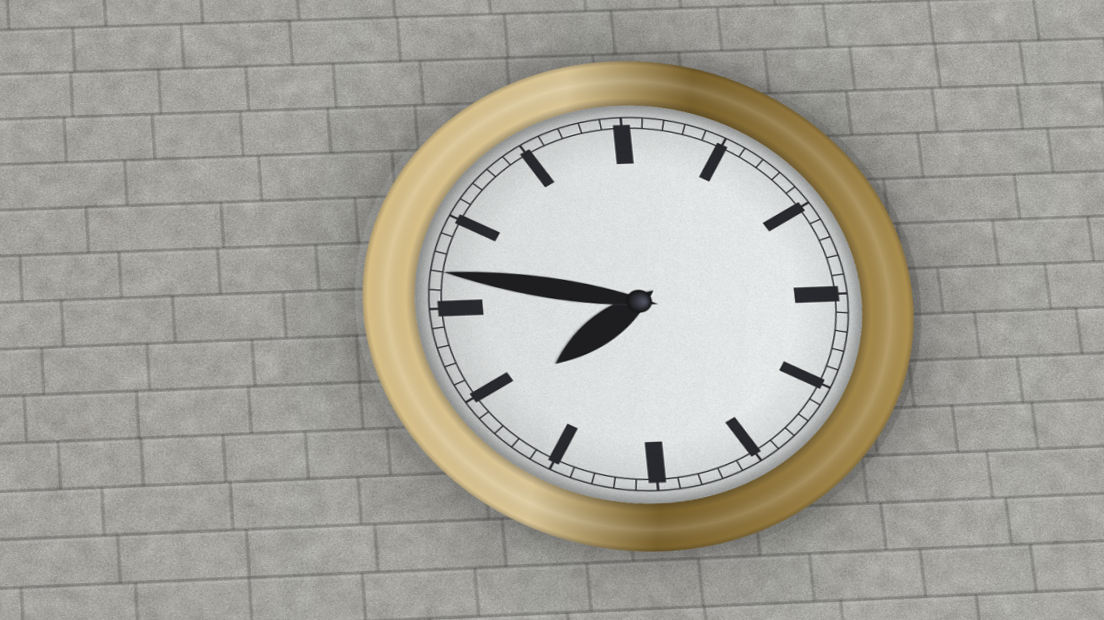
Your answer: 7 h 47 min
